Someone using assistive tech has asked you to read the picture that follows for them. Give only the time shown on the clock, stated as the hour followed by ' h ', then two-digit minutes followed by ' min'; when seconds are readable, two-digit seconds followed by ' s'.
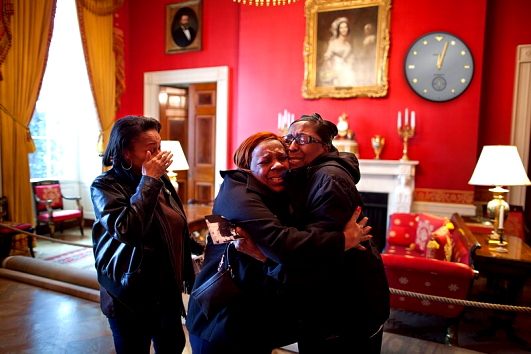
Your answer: 12 h 03 min
